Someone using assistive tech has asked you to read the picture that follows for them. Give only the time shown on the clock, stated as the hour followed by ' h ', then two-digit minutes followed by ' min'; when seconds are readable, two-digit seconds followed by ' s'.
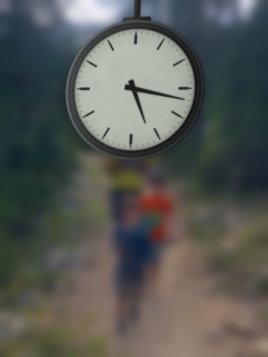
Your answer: 5 h 17 min
